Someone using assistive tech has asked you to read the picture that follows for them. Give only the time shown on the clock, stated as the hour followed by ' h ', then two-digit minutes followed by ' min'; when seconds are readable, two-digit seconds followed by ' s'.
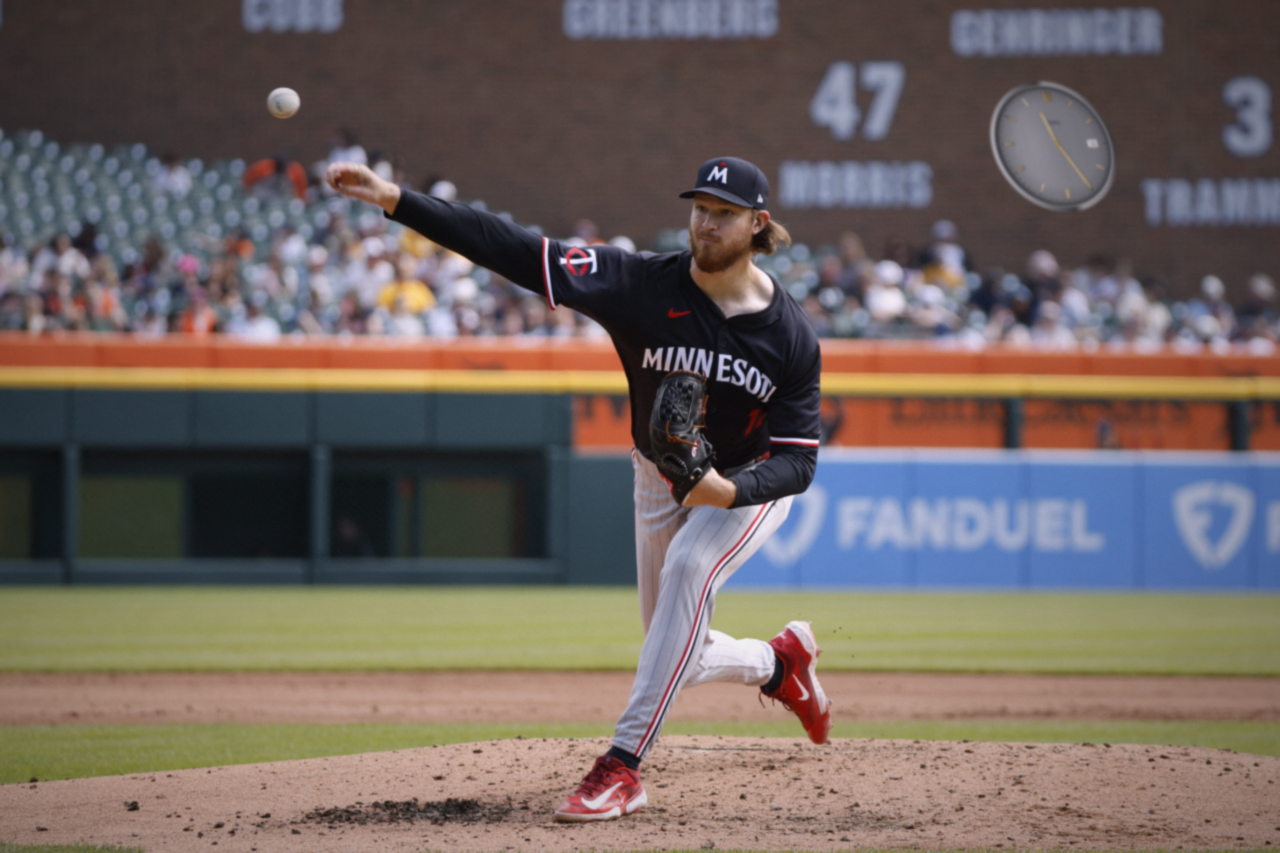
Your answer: 11 h 25 min
